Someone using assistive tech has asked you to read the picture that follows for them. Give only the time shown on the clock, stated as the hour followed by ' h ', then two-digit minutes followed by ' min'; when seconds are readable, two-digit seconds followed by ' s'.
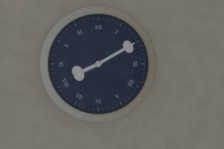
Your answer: 8 h 10 min
